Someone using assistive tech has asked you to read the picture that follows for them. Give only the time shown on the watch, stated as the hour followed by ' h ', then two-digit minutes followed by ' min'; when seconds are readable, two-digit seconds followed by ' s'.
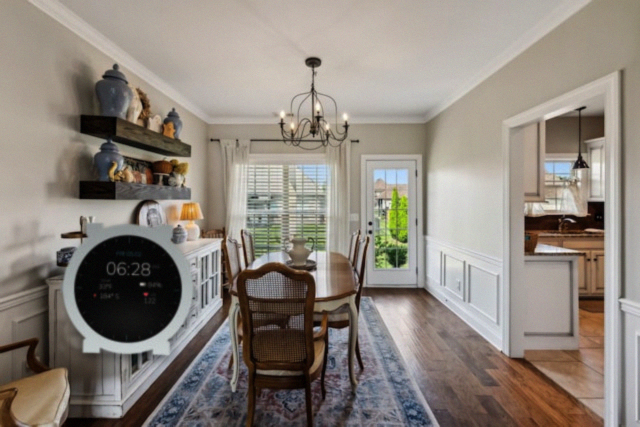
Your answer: 6 h 28 min
